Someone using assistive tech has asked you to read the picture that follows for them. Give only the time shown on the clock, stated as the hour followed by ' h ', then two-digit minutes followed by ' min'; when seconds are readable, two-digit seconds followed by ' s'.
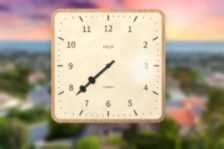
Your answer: 7 h 38 min
